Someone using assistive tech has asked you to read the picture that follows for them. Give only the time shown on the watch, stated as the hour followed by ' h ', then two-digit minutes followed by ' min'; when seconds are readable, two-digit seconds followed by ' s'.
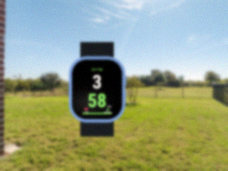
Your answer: 3 h 58 min
